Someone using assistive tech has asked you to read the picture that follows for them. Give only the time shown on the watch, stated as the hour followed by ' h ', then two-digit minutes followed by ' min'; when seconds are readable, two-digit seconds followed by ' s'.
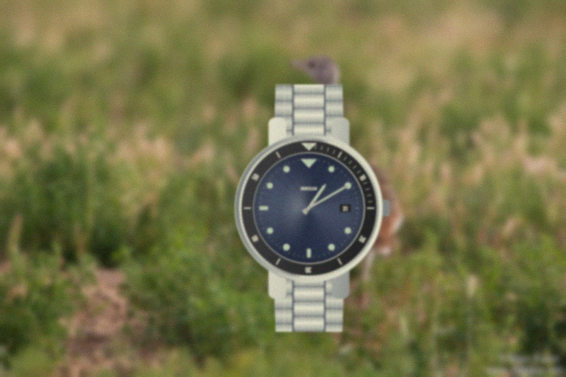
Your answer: 1 h 10 min
